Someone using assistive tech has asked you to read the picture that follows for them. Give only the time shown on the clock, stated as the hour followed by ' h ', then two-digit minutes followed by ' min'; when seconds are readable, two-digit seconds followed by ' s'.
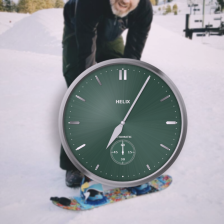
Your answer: 7 h 05 min
